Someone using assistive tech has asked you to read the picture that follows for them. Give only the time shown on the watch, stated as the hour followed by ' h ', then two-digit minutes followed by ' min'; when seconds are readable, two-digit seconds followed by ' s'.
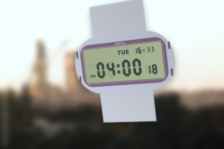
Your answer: 4 h 00 min 18 s
